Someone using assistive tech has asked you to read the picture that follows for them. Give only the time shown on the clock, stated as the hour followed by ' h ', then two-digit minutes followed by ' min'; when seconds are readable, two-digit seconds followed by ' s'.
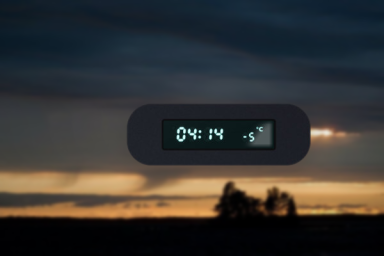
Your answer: 4 h 14 min
